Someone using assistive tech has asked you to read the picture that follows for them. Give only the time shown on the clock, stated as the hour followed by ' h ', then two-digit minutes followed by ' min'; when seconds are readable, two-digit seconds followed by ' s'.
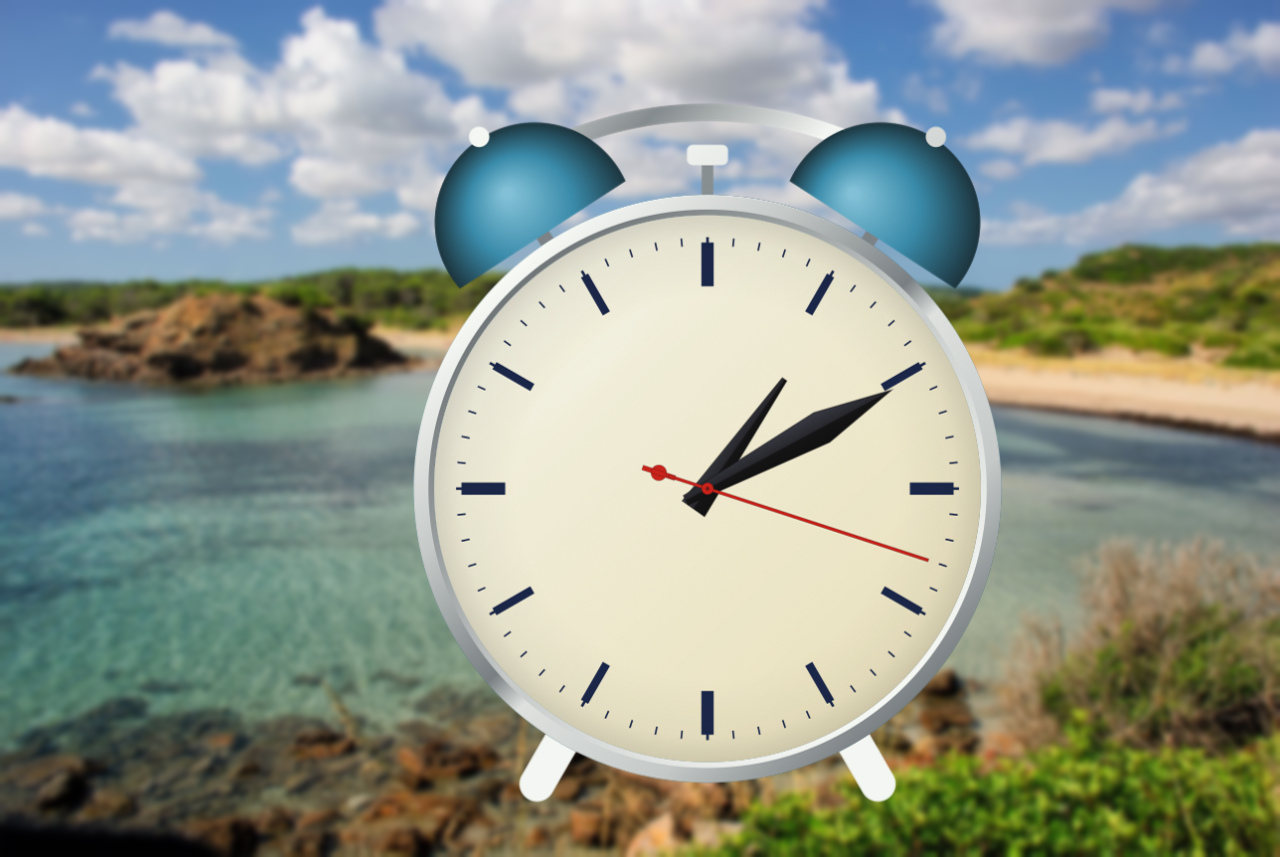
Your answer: 1 h 10 min 18 s
